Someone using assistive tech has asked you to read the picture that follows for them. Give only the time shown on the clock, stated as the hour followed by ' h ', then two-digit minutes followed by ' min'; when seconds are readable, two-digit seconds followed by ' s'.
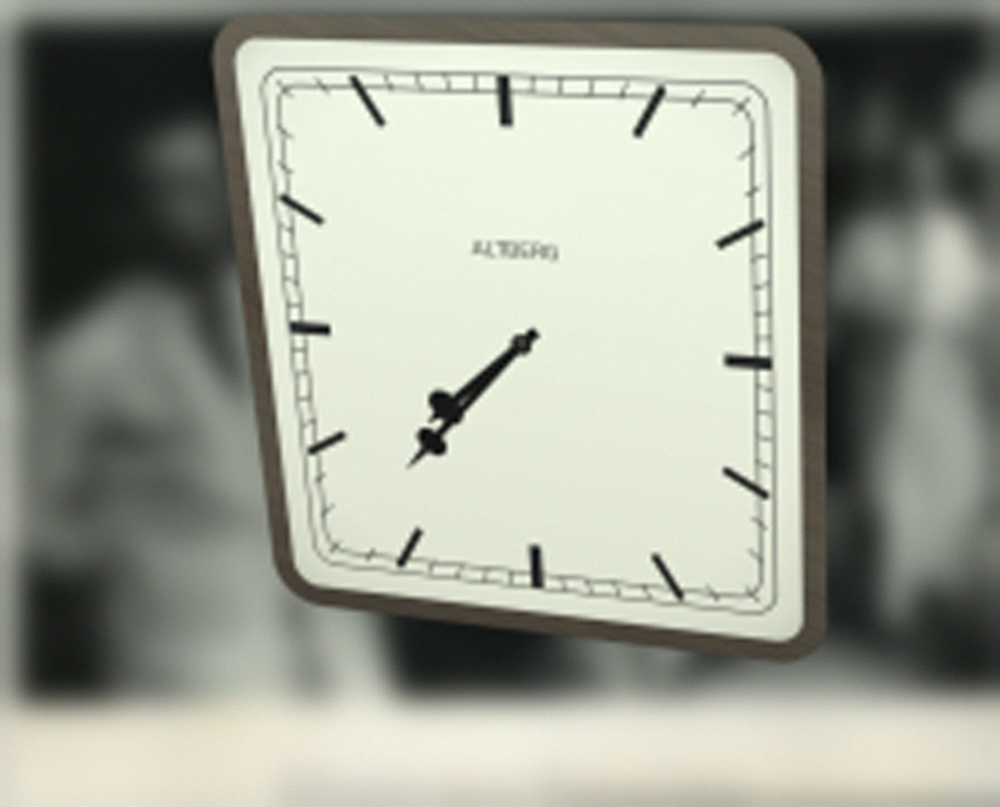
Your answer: 7 h 37 min
